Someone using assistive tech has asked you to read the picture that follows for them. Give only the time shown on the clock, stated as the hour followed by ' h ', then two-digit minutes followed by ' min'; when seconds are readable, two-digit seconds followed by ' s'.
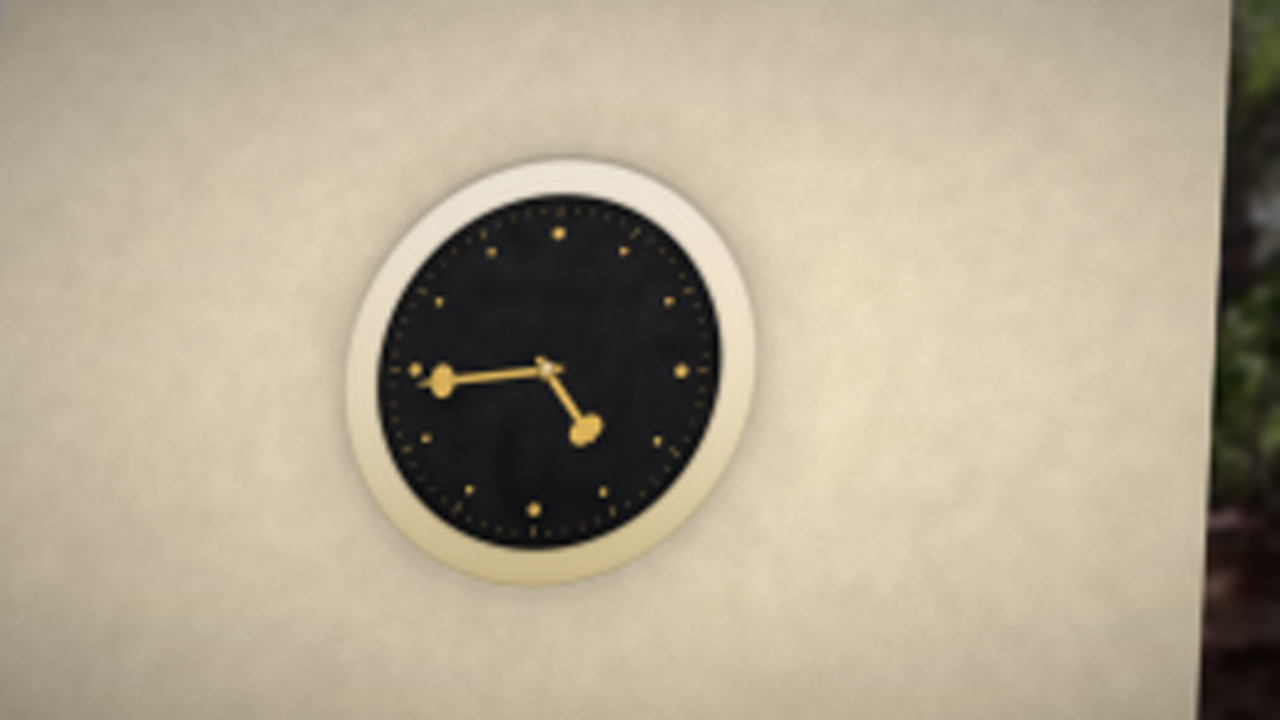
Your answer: 4 h 44 min
